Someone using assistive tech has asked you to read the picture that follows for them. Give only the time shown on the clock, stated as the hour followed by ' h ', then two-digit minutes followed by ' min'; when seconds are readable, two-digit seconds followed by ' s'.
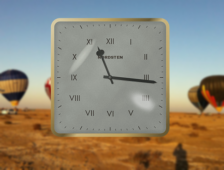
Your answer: 11 h 16 min
